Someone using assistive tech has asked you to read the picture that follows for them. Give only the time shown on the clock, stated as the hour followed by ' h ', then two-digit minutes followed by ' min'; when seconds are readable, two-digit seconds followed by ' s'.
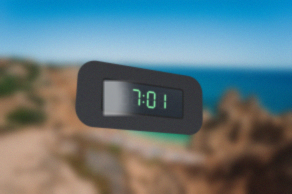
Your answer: 7 h 01 min
